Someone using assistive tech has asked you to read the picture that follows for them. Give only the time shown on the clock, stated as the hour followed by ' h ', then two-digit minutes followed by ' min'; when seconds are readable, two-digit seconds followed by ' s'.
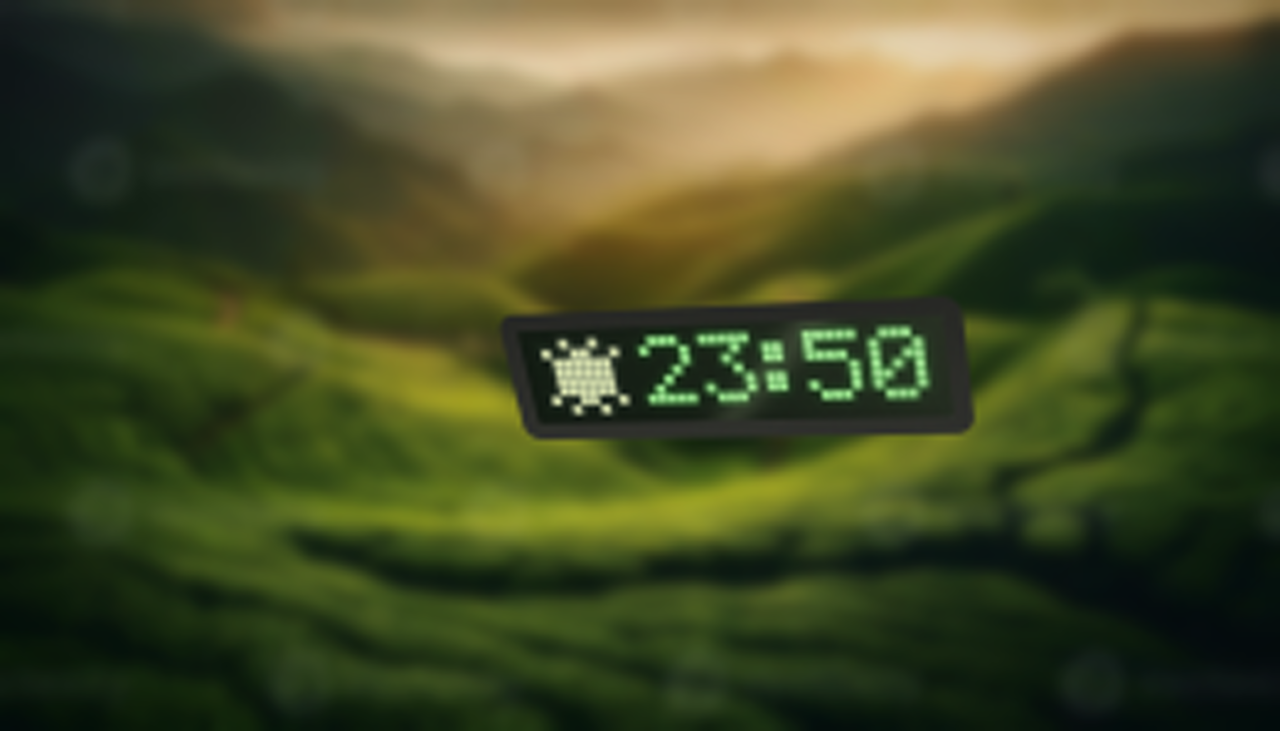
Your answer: 23 h 50 min
